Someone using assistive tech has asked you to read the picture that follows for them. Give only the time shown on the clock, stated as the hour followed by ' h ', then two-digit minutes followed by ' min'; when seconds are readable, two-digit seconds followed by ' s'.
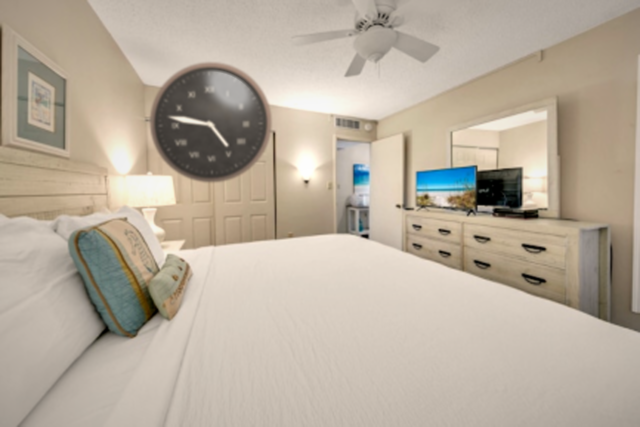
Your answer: 4 h 47 min
